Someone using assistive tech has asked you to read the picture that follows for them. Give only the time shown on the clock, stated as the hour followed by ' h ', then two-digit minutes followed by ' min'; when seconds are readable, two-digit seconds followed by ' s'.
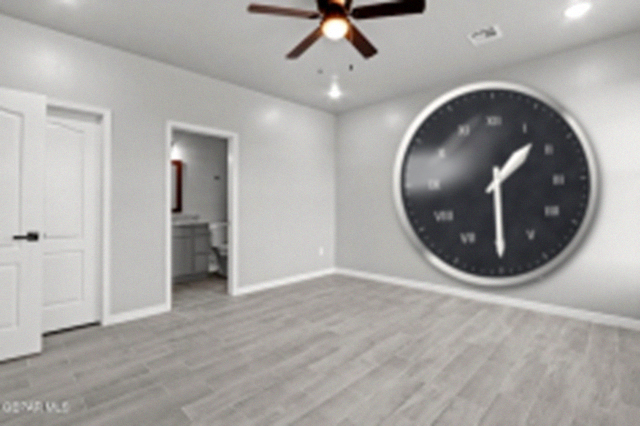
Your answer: 1 h 30 min
